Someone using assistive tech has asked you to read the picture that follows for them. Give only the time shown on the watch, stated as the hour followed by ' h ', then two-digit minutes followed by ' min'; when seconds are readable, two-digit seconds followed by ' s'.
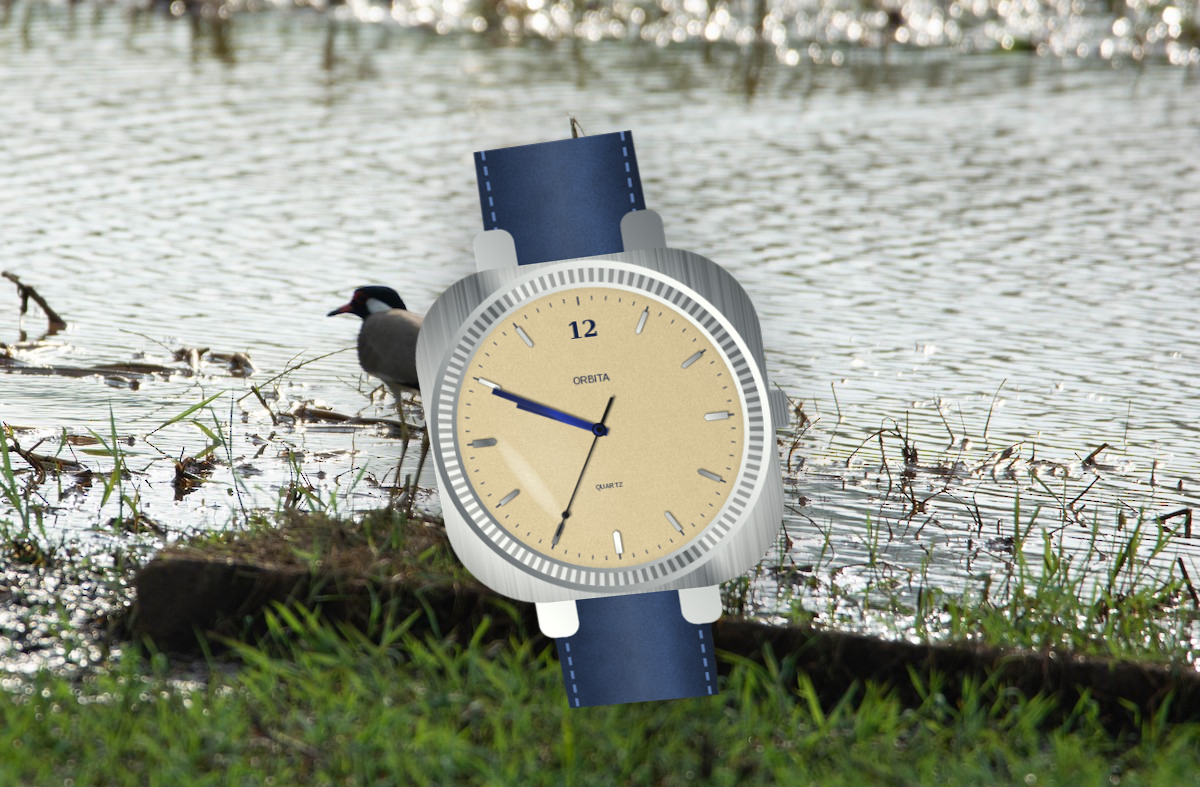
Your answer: 9 h 49 min 35 s
